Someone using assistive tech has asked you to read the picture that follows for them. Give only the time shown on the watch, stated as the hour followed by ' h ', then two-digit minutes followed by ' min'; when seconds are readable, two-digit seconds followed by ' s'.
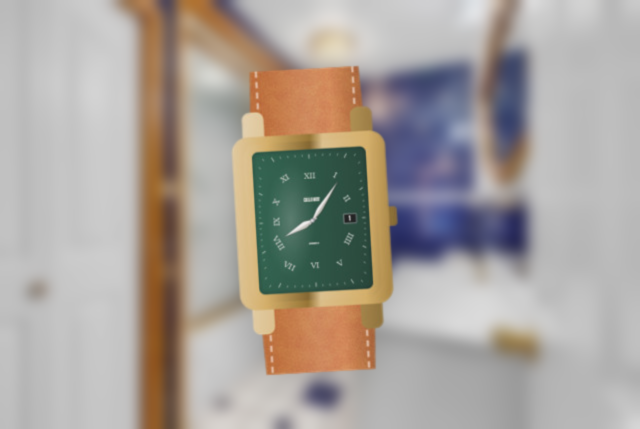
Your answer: 8 h 06 min
